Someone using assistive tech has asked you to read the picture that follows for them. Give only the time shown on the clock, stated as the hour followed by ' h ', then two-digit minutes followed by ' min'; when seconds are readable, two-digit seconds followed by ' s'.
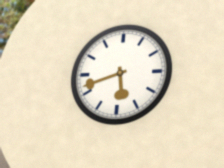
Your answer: 5 h 42 min
